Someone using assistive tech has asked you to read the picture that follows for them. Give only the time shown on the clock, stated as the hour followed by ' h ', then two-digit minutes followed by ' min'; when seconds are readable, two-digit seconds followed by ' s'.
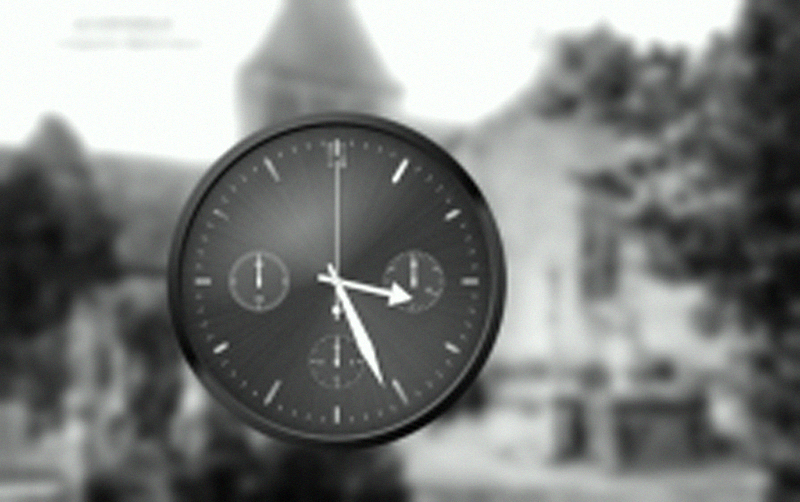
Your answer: 3 h 26 min
